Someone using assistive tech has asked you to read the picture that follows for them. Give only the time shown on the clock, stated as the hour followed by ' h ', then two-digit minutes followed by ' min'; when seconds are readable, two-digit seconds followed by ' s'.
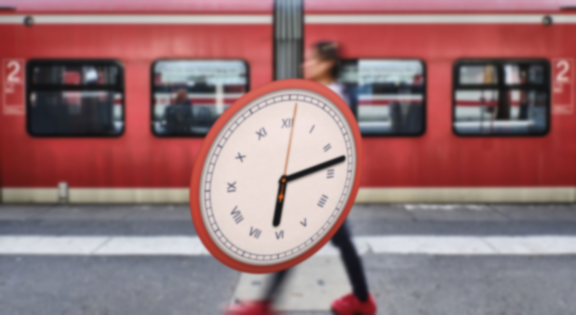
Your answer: 6 h 13 min 01 s
